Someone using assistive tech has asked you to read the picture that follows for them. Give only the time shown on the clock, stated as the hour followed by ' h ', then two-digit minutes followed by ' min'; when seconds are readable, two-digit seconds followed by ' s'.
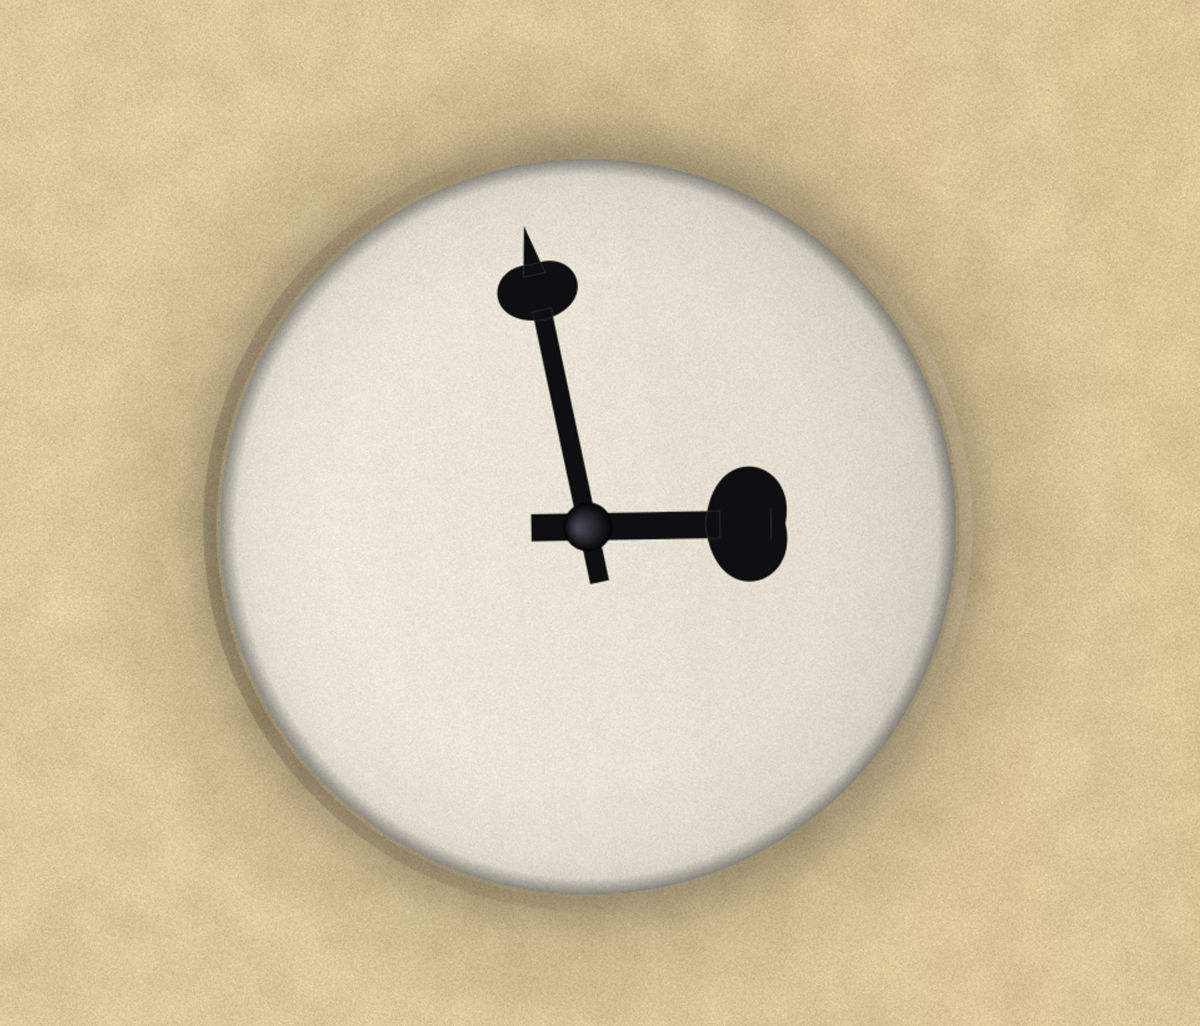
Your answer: 2 h 58 min
